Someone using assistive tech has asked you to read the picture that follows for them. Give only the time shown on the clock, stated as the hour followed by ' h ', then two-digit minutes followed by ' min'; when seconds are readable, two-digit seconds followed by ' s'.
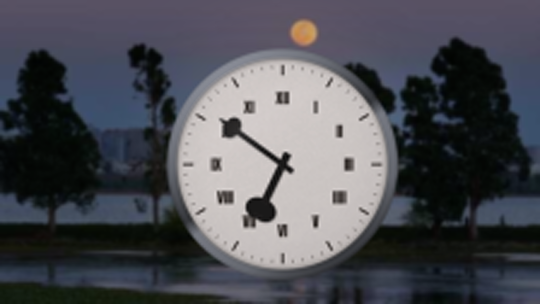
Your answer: 6 h 51 min
